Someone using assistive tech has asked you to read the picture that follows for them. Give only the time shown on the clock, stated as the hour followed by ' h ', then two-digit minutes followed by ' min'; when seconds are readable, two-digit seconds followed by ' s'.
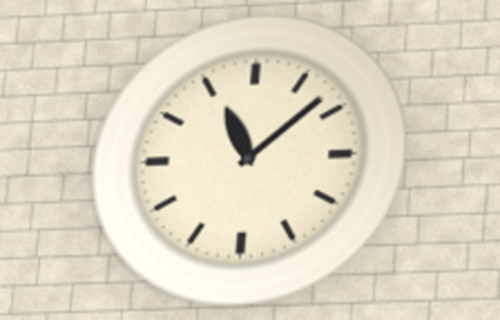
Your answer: 11 h 08 min
